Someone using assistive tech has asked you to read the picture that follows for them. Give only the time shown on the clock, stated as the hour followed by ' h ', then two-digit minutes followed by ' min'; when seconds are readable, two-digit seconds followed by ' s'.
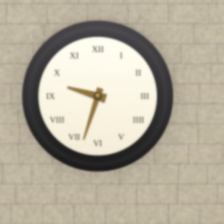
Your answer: 9 h 33 min
